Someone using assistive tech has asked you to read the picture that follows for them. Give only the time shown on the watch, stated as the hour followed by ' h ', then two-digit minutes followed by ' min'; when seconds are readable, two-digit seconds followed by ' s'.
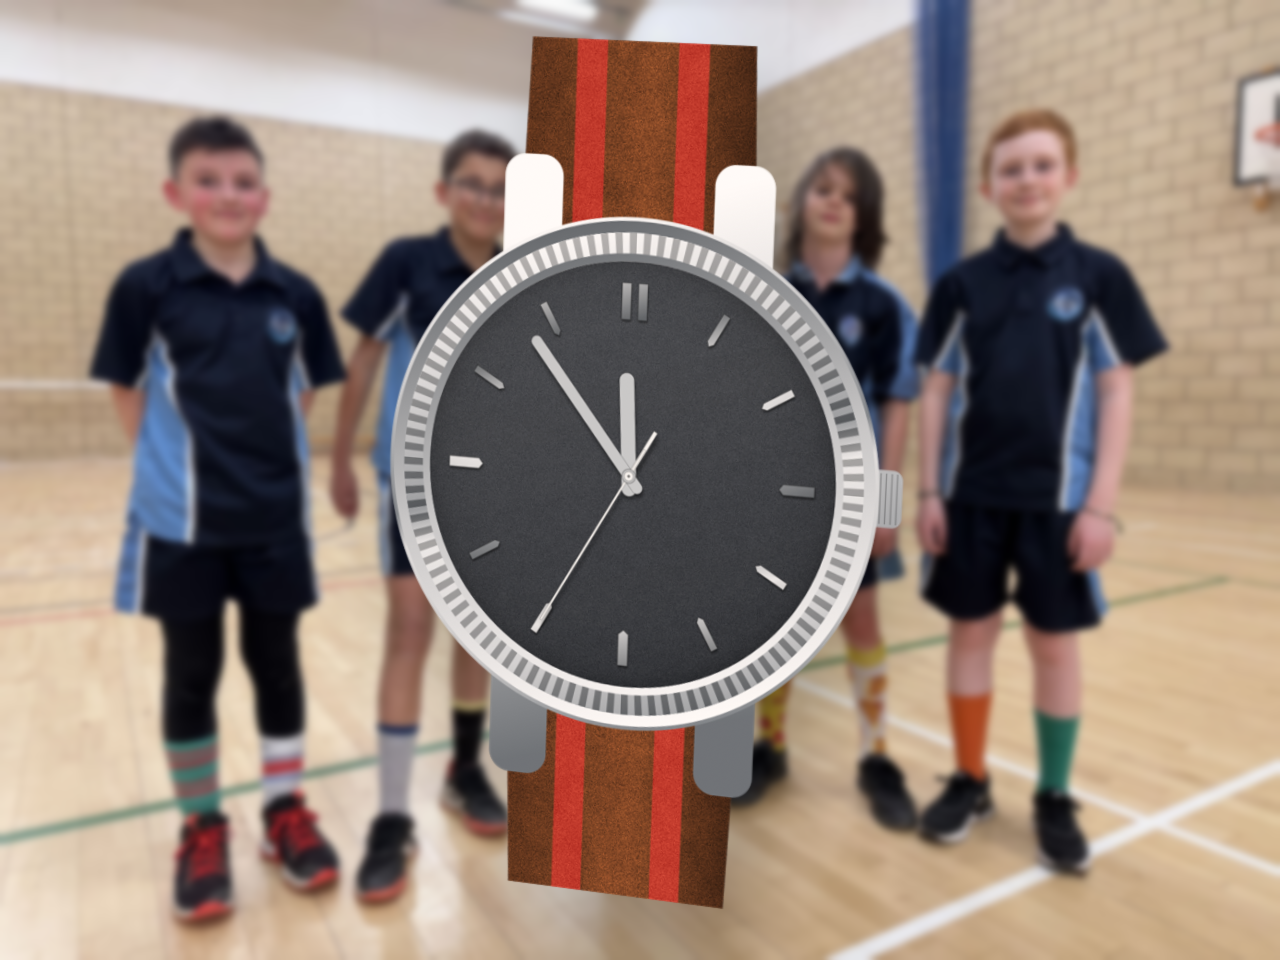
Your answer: 11 h 53 min 35 s
